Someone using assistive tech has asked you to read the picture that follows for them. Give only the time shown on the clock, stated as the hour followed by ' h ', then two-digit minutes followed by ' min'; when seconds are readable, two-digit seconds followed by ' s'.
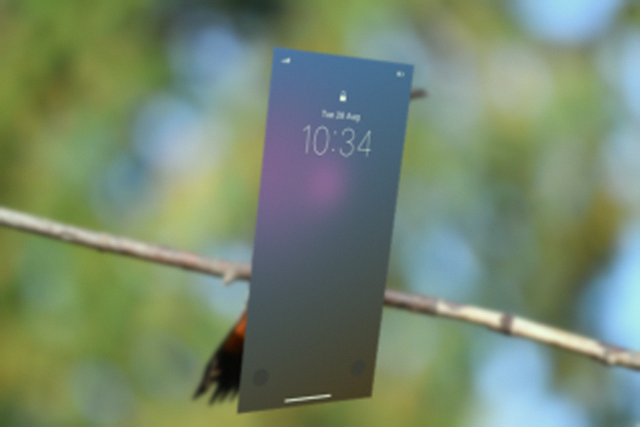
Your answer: 10 h 34 min
